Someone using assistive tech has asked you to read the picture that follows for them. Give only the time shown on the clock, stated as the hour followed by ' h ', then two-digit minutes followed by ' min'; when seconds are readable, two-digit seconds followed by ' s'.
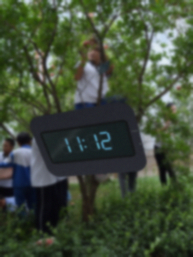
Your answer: 11 h 12 min
